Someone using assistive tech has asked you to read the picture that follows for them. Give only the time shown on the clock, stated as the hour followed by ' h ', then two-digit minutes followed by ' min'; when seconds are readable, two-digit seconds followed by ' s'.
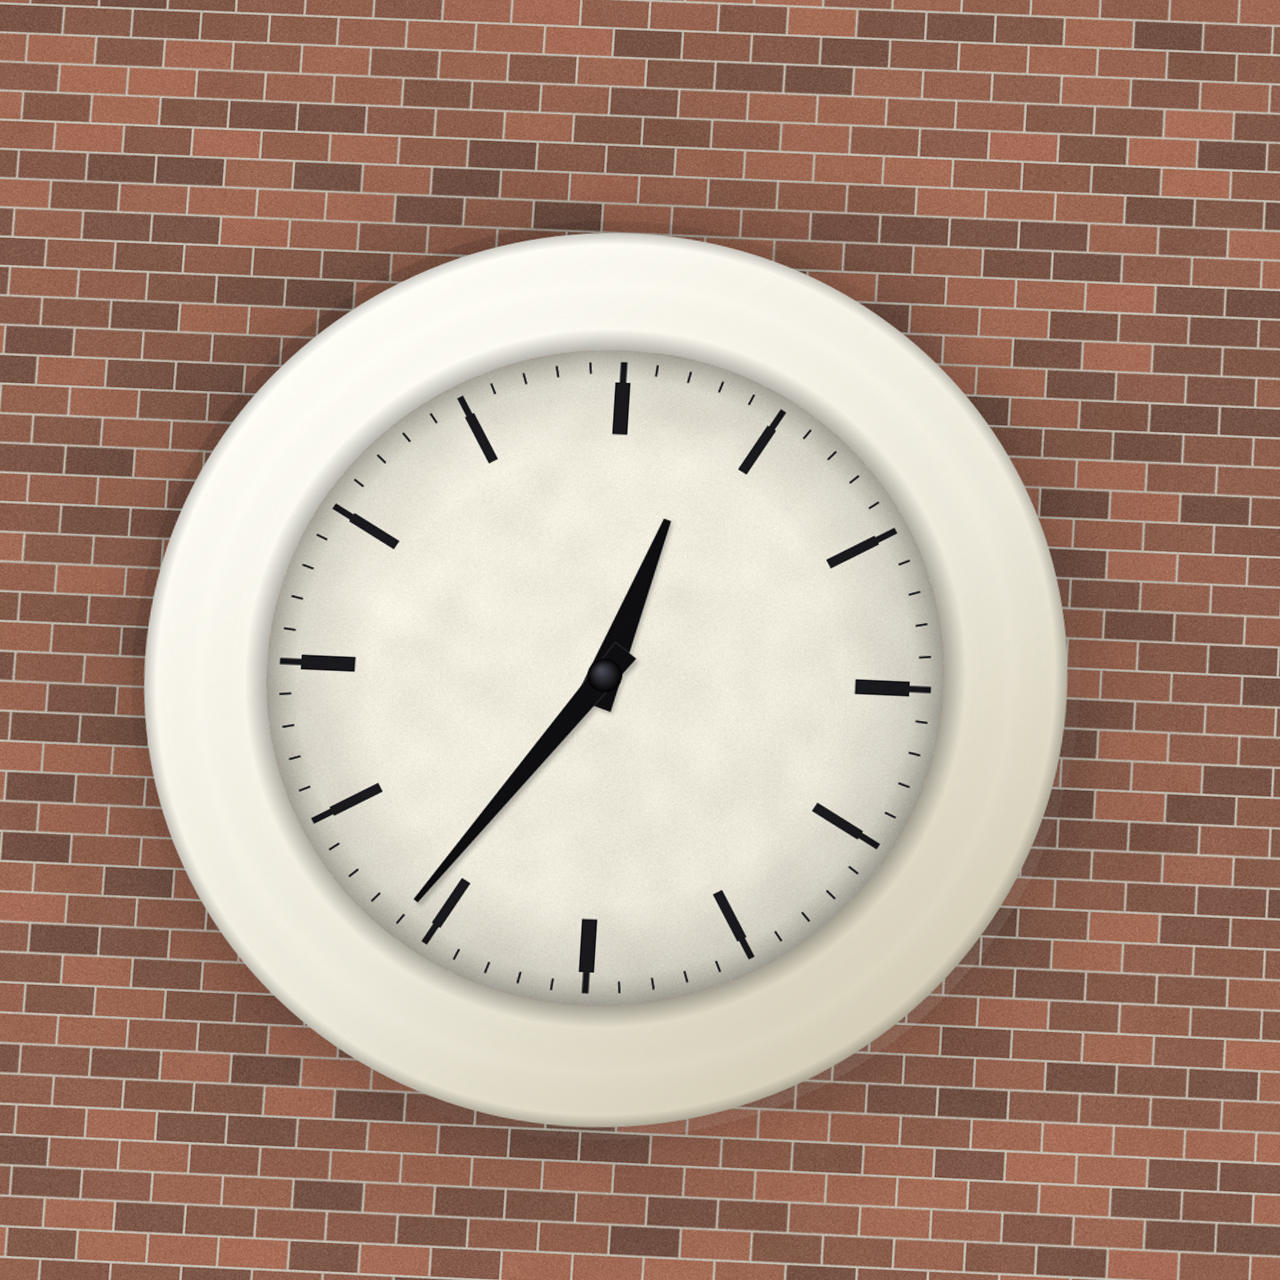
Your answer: 12 h 36 min
